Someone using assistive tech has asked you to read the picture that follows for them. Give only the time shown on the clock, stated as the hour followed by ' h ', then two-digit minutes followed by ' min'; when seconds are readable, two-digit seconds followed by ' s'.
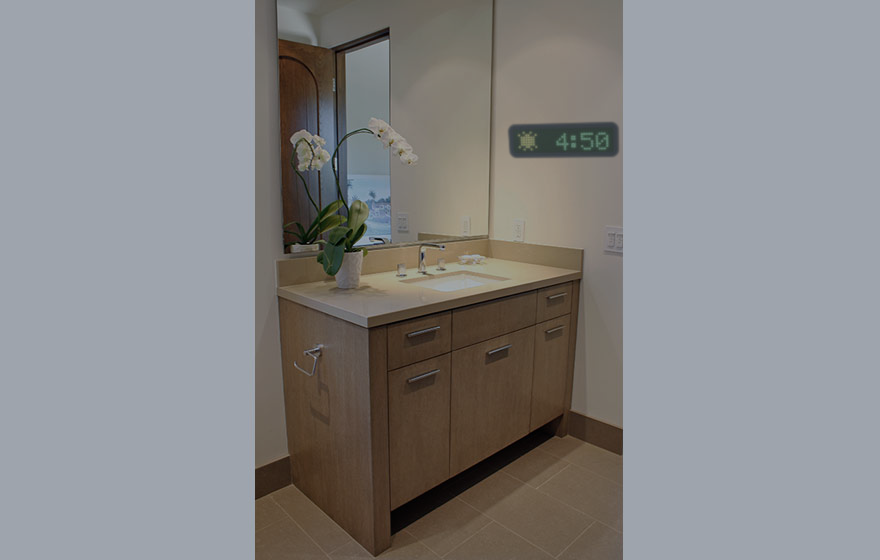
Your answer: 4 h 50 min
